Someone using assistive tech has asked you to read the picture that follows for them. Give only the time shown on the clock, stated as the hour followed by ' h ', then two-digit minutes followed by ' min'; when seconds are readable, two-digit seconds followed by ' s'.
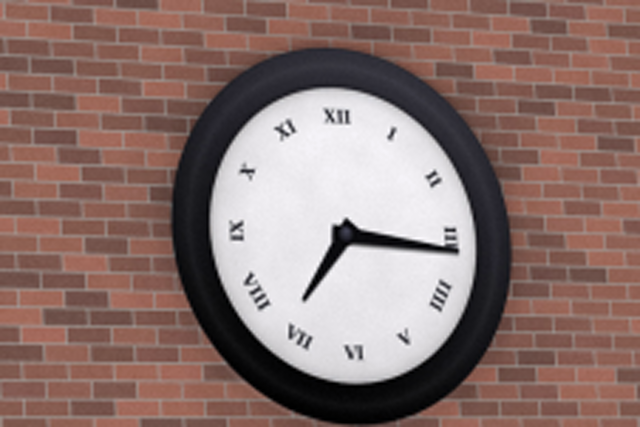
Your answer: 7 h 16 min
